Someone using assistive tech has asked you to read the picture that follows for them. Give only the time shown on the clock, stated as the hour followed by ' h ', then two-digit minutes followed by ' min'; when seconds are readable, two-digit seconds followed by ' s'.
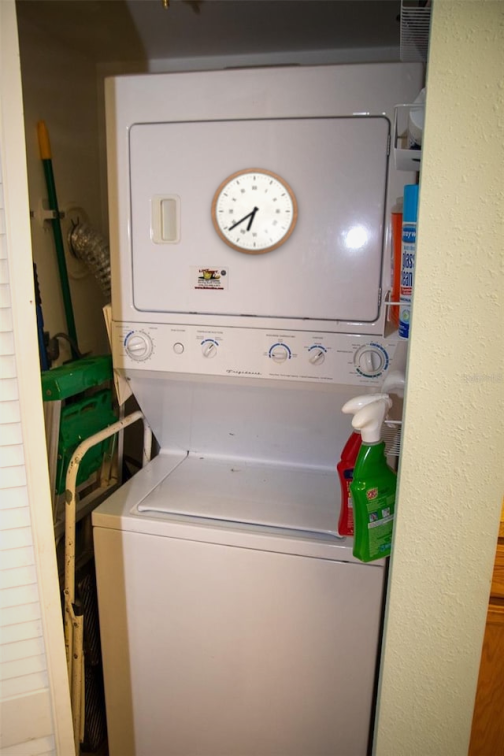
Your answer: 6 h 39 min
